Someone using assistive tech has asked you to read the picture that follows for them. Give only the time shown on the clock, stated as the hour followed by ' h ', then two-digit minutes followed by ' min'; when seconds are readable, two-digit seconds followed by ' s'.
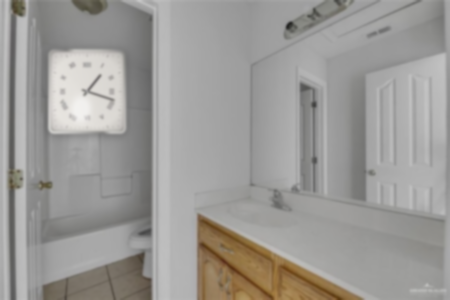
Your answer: 1 h 18 min
